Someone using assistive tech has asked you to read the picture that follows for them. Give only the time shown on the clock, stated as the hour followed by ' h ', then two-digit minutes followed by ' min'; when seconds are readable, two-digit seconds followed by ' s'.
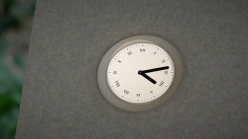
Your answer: 4 h 13 min
